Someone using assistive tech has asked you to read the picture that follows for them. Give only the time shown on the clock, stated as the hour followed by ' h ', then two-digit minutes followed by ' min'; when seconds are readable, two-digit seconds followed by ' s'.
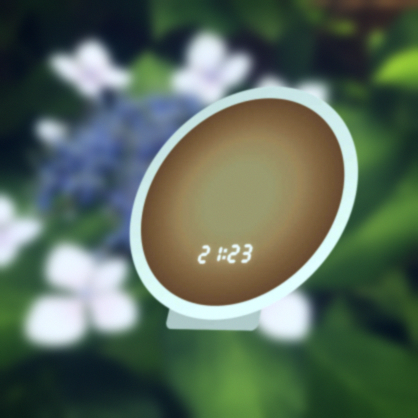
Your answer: 21 h 23 min
